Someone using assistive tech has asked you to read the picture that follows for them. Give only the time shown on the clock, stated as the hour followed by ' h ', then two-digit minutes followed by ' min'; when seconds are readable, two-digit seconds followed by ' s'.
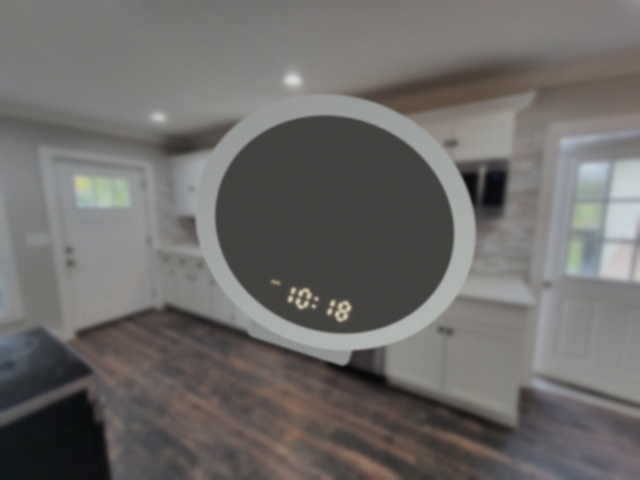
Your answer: 10 h 18 min
